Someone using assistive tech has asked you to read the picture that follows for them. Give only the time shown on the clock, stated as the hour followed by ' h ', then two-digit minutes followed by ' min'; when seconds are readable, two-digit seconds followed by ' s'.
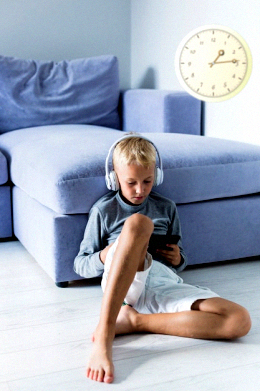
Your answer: 1 h 14 min
